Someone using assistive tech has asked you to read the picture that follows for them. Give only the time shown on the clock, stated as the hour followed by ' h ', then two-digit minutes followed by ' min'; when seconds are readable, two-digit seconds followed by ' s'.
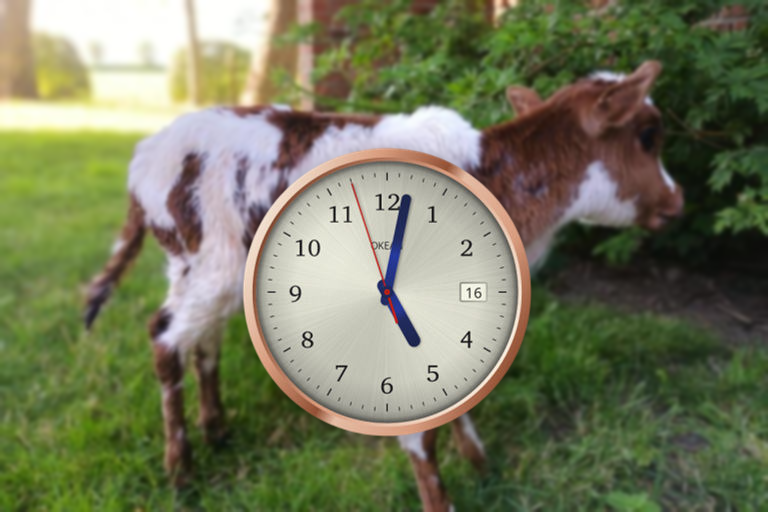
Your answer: 5 h 01 min 57 s
